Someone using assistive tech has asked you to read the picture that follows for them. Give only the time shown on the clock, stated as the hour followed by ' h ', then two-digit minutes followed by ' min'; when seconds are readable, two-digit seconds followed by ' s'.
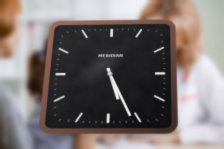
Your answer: 5 h 26 min
